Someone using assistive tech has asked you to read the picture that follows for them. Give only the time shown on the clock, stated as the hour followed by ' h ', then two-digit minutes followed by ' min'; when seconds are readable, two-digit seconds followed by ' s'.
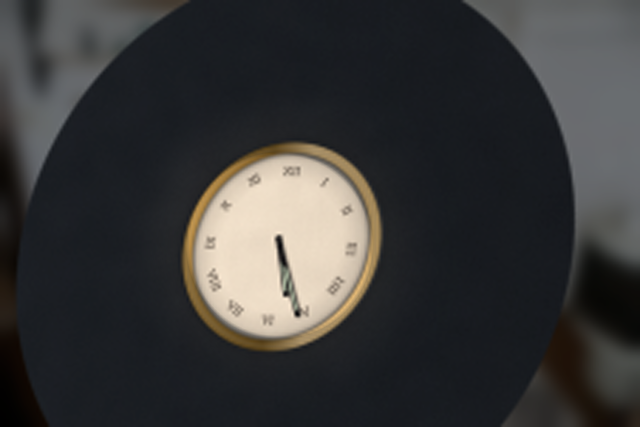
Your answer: 5 h 26 min
